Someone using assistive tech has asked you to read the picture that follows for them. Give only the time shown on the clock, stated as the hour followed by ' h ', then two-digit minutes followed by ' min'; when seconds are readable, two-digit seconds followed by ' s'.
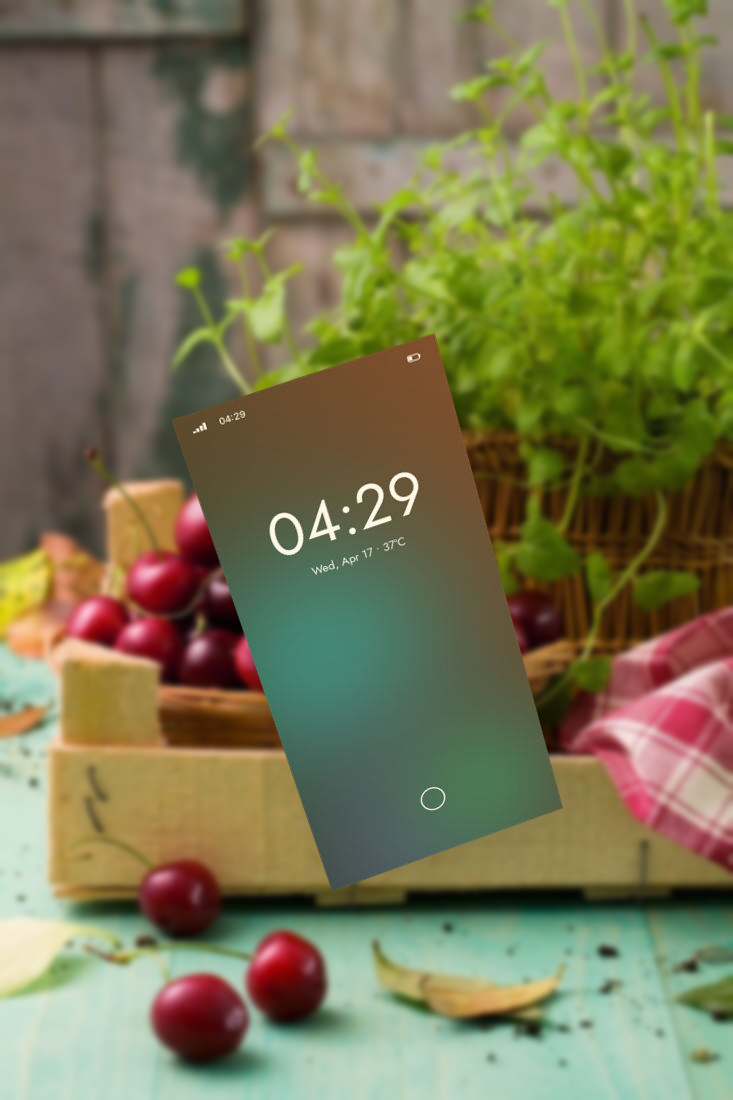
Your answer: 4 h 29 min
